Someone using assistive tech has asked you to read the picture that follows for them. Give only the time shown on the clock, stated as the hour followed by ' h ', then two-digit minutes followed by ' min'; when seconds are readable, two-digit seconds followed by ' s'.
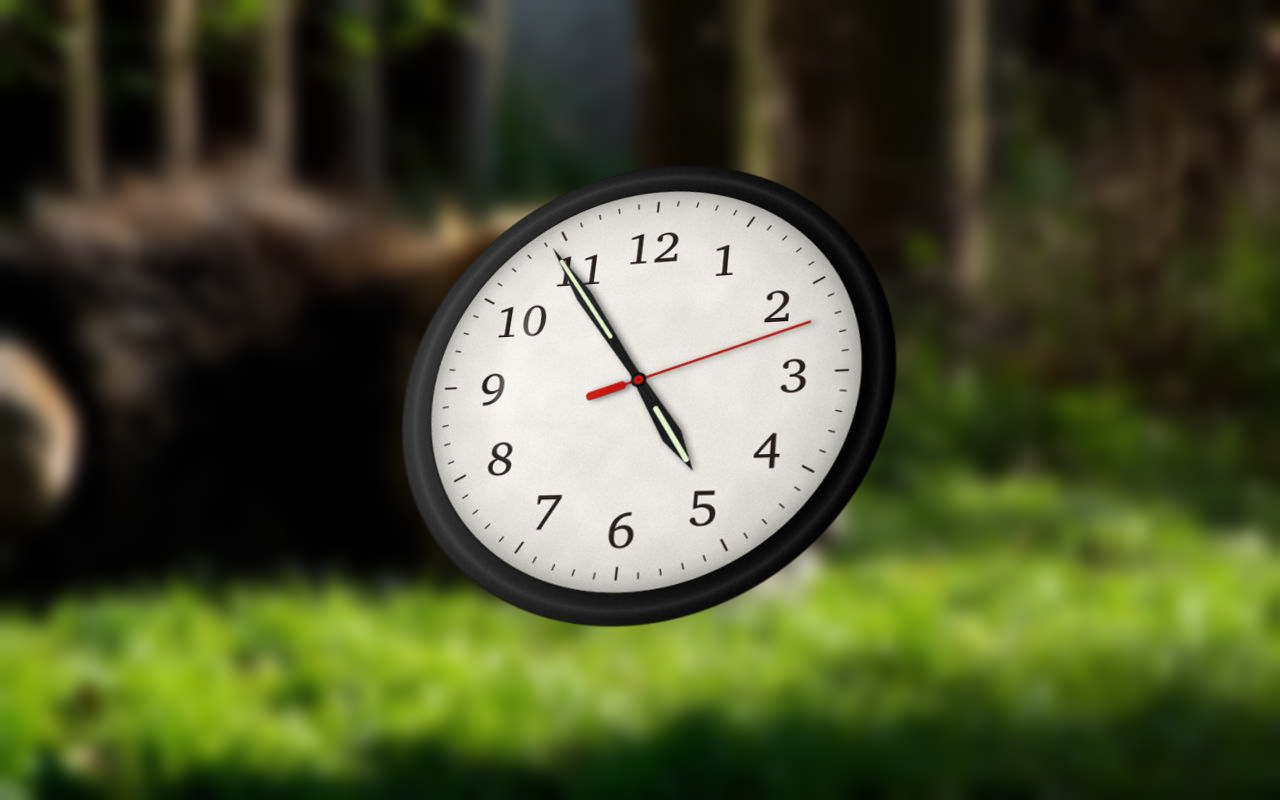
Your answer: 4 h 54 min 12 s
